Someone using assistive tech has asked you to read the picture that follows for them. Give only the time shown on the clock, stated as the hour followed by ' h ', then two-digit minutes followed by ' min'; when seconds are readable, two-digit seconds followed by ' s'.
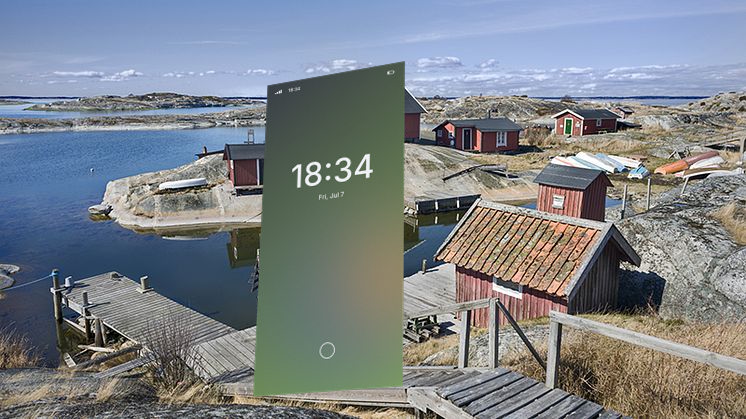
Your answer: 18 h 34 min
